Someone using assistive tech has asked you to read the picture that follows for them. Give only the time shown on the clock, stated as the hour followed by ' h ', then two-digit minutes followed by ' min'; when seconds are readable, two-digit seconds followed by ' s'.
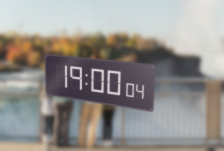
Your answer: 19 h 00 min 04 s
